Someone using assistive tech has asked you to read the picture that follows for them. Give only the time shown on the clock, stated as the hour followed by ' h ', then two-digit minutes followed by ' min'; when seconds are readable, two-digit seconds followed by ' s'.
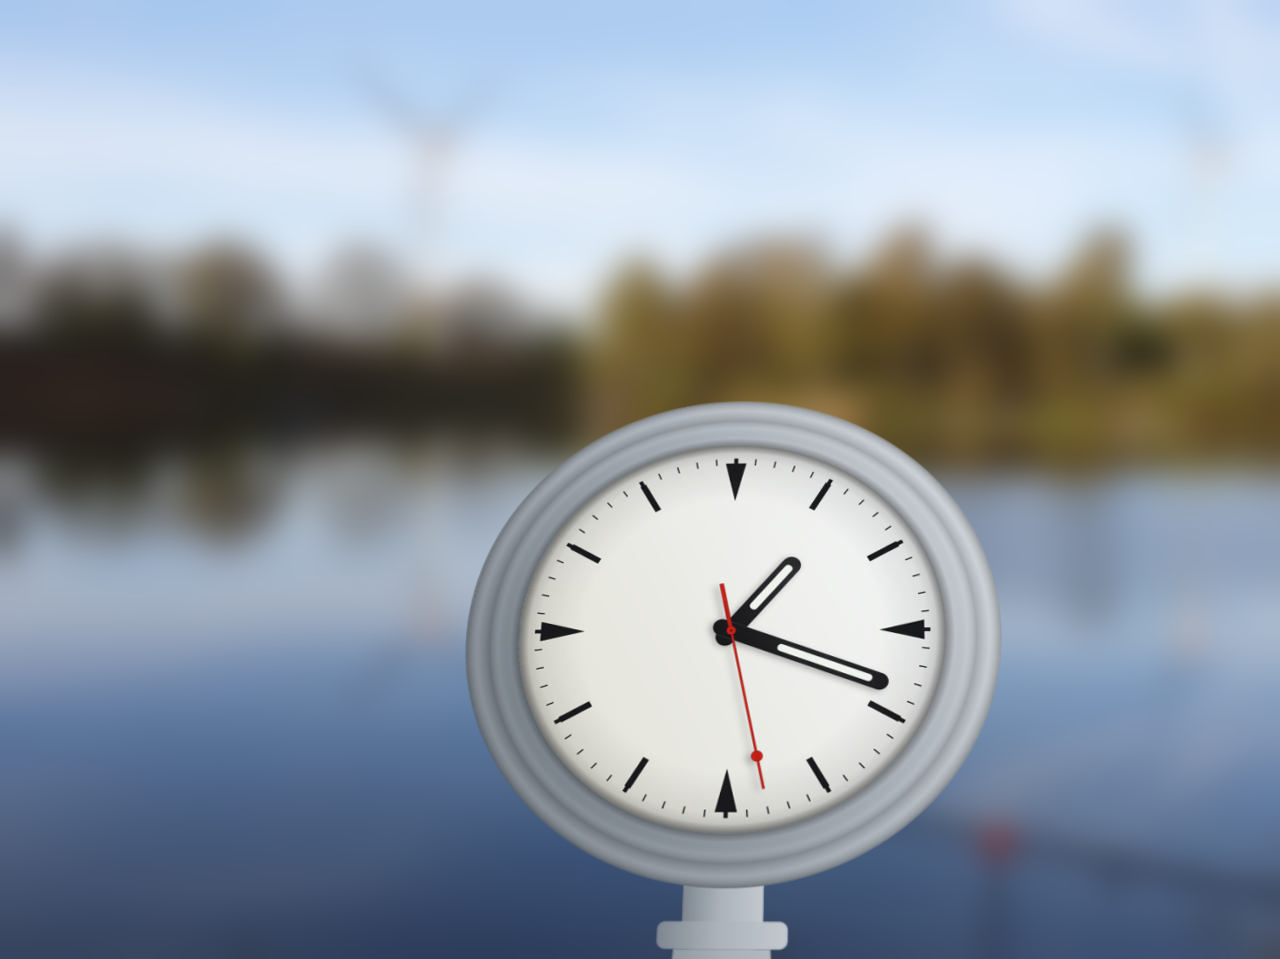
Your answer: 1 h 18 min 28 s
